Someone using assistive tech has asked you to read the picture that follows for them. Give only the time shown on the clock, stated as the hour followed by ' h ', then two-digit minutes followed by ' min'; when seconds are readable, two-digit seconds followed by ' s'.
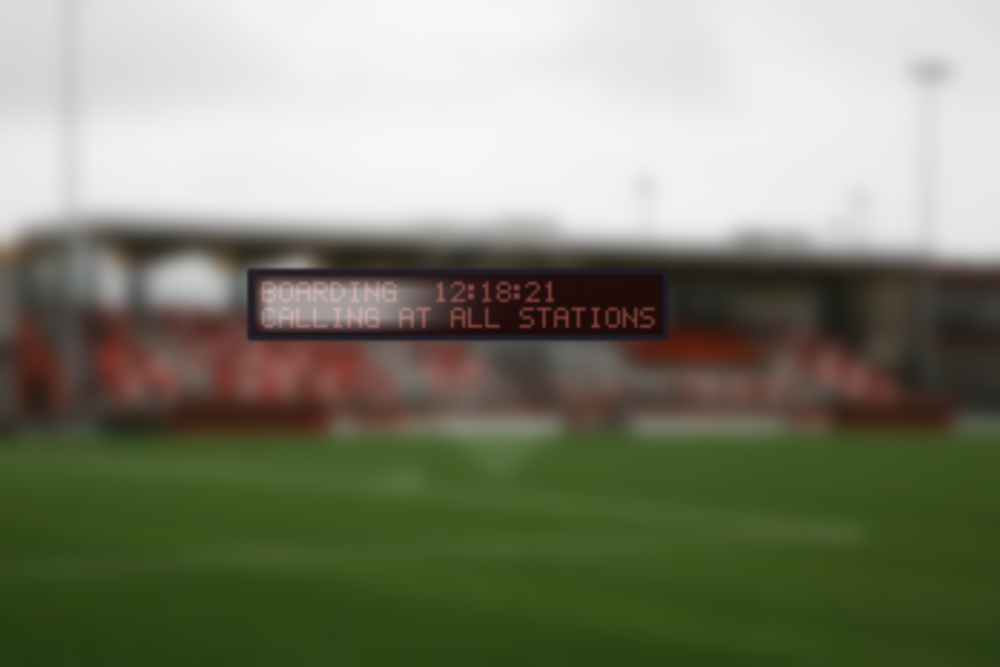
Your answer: 12 h 18 min 21 s
